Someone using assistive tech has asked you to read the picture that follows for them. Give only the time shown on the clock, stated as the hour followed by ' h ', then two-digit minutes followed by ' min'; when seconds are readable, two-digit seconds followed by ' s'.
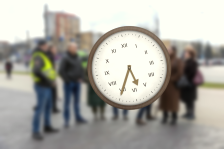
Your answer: 5 h 35 min
